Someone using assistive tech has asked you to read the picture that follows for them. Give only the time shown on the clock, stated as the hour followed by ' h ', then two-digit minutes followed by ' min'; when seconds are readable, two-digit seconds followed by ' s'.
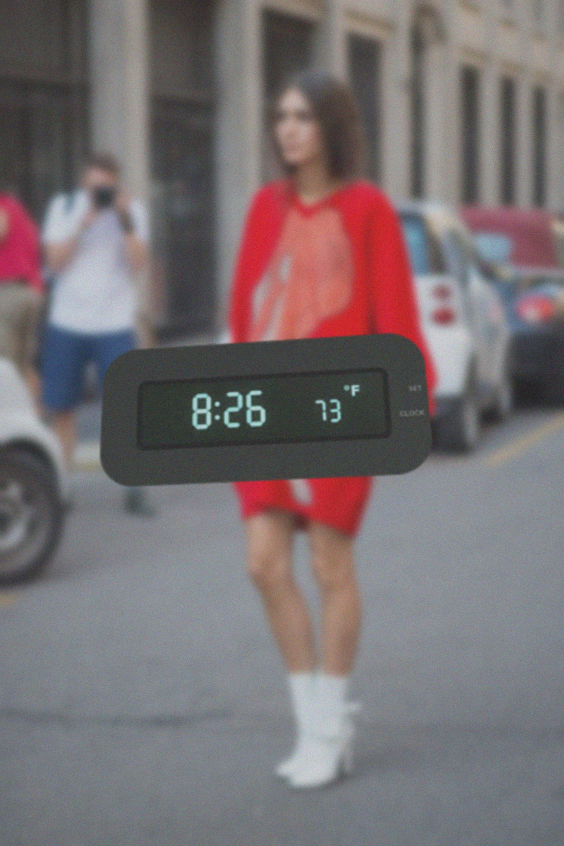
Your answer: 8 h 26 min
